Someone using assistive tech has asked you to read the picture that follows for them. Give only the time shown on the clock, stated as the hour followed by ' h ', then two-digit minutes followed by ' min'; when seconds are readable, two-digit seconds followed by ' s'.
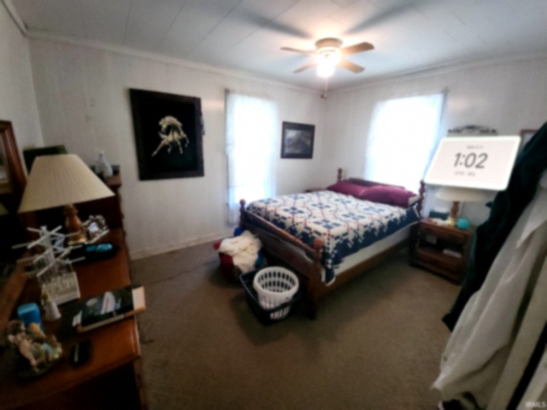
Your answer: 1 h 02 min
